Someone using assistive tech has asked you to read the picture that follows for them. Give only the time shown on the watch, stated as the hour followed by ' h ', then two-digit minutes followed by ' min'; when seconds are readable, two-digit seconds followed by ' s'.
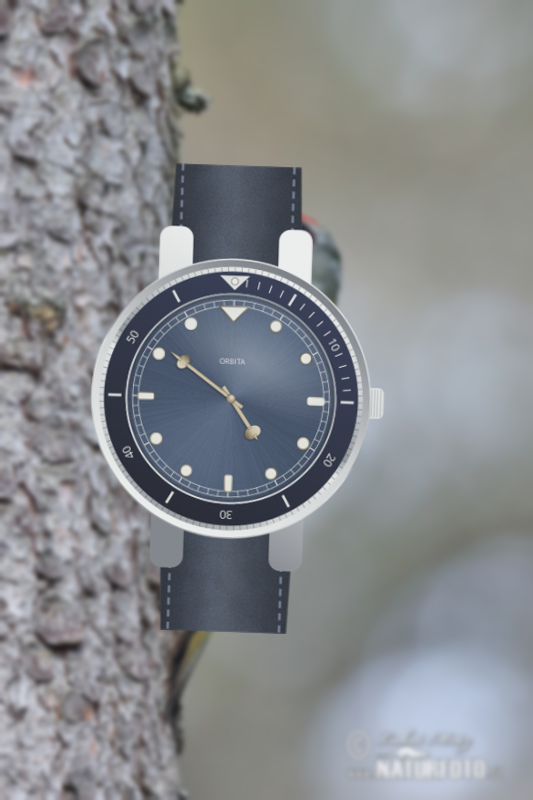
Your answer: 4 h 51 min
